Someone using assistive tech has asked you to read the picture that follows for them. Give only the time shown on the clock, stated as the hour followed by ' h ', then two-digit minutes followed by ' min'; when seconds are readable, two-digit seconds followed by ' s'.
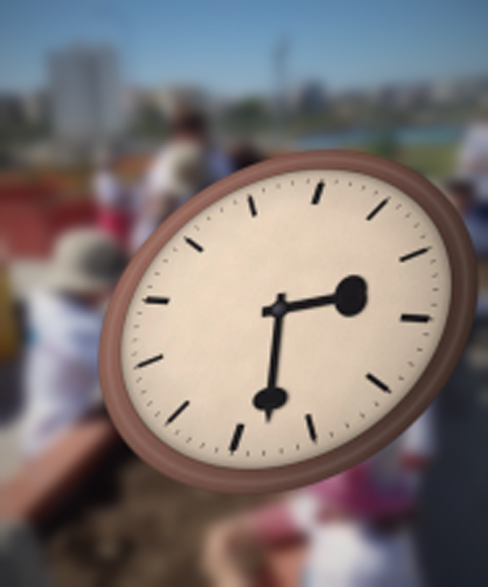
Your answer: 2 h 28 min
